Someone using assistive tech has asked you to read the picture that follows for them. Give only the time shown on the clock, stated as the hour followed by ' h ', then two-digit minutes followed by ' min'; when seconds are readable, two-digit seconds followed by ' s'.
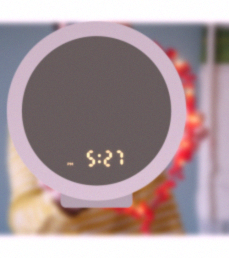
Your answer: 5 h 27 min
